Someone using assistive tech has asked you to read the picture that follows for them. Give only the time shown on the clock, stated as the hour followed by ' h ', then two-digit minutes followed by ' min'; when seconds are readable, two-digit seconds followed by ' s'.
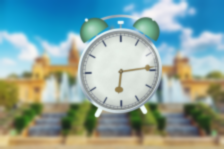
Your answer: 6 h 14 min
